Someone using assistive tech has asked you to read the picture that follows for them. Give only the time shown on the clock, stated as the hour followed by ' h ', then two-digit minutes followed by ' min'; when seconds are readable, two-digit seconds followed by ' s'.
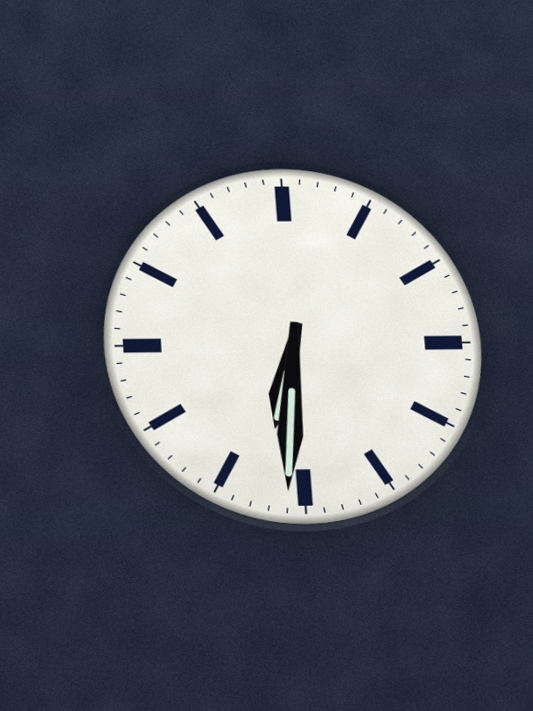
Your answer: 6 h 31 min
